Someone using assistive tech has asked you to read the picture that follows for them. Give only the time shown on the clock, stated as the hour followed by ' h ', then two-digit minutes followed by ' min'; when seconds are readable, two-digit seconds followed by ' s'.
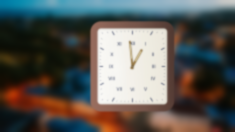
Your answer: 12 h 59 min
